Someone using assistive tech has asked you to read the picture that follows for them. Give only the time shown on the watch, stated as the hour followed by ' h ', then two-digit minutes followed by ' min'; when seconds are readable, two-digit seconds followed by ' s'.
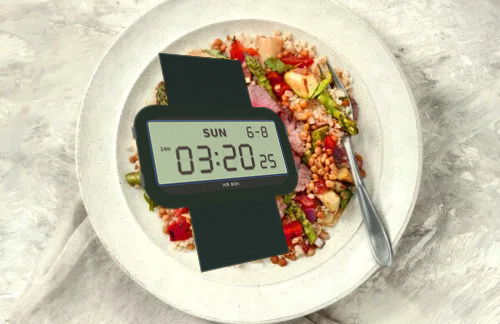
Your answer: 3 h 20 min 25 s
